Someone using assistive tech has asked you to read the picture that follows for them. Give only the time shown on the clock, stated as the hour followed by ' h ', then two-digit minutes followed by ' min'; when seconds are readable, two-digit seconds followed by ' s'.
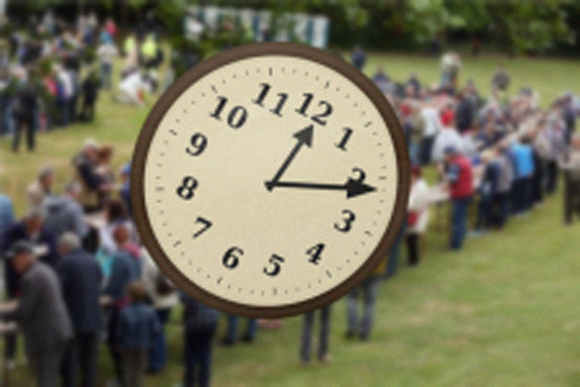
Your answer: 12 h 11 min
